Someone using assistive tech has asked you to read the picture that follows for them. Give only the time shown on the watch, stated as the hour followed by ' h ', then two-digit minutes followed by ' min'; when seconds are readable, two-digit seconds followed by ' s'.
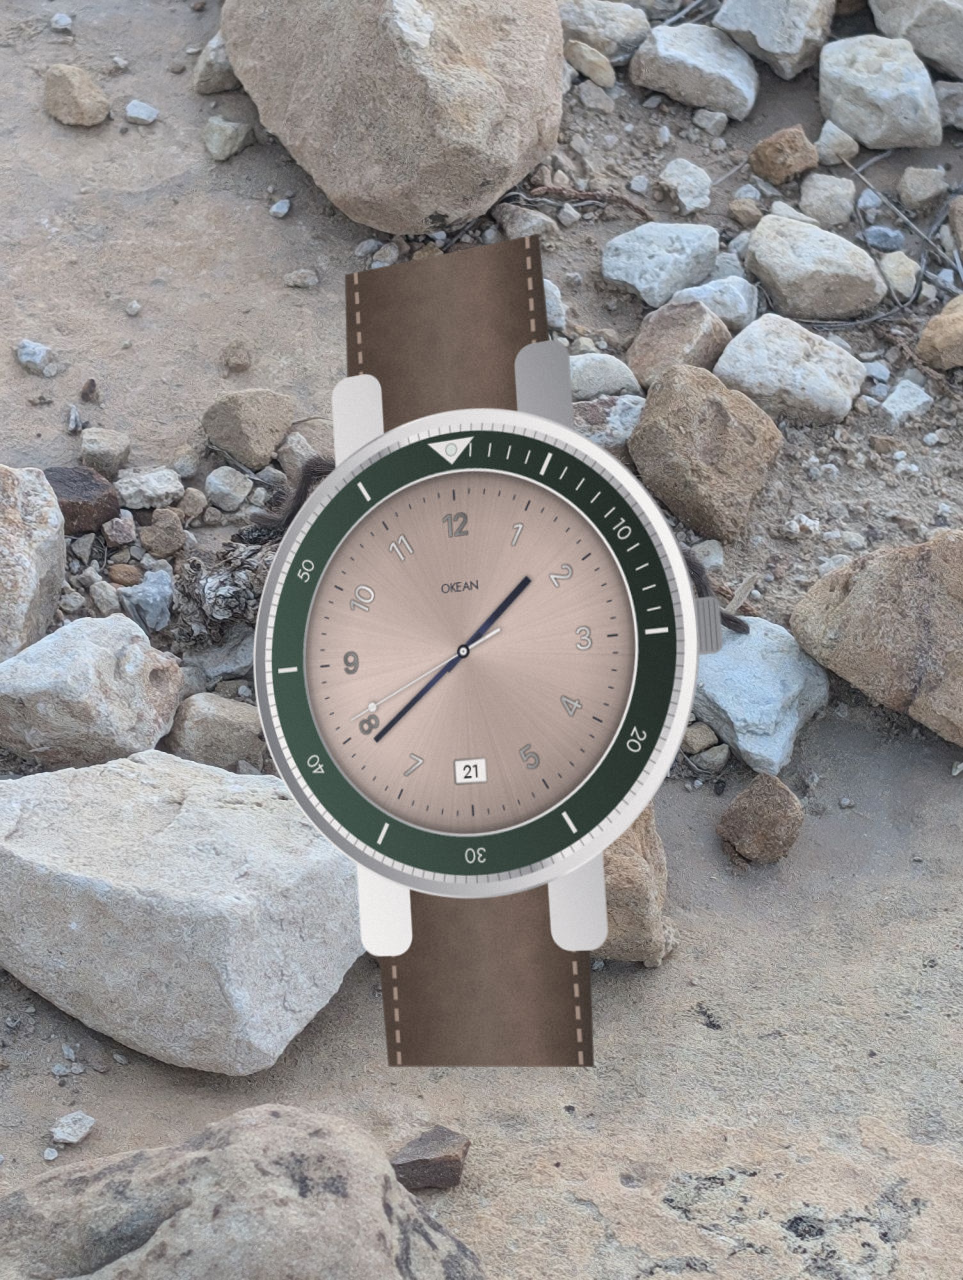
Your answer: 1 h 38 min 41 s
